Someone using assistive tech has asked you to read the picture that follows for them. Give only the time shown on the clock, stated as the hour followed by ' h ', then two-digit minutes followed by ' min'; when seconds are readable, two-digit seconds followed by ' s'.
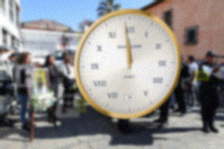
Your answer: 11 h 59 min
